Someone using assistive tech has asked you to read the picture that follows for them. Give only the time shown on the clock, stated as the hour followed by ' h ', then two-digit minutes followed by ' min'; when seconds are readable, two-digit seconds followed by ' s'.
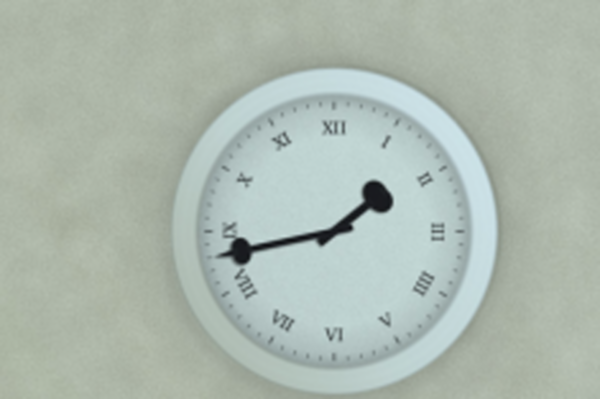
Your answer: 1 h 43 min
